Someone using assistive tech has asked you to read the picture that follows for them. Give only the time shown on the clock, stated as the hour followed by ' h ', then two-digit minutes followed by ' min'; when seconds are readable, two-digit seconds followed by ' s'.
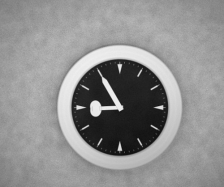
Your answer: 8 h 55 min
